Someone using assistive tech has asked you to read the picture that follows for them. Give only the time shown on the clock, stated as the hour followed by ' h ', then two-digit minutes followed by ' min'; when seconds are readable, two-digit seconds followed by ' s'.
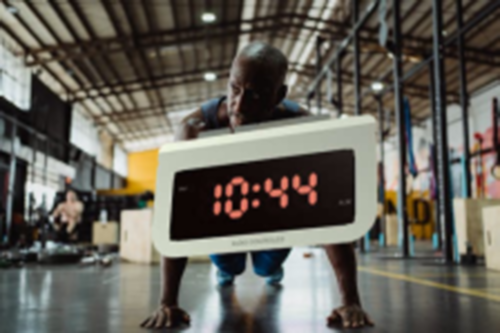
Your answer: 10 h 44 min
